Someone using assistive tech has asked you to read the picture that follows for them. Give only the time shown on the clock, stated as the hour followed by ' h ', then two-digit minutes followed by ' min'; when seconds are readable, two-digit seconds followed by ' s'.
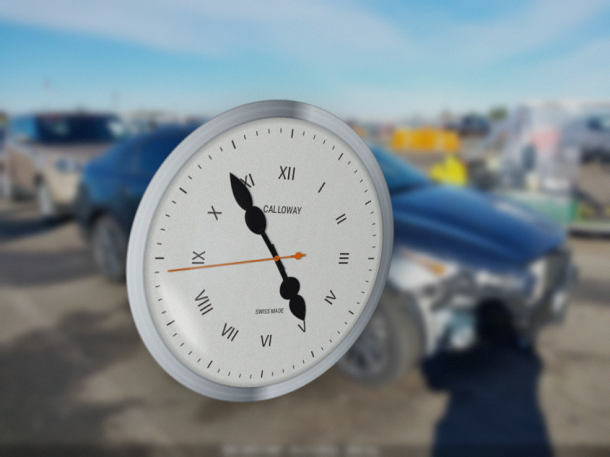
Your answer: 4 h 53 min 44 s
